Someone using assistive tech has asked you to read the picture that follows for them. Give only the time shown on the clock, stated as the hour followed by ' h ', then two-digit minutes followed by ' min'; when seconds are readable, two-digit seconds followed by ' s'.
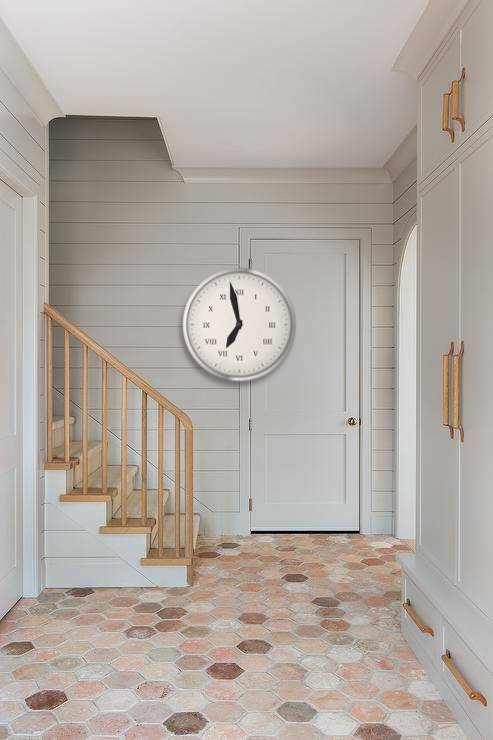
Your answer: 6 h 58 min
